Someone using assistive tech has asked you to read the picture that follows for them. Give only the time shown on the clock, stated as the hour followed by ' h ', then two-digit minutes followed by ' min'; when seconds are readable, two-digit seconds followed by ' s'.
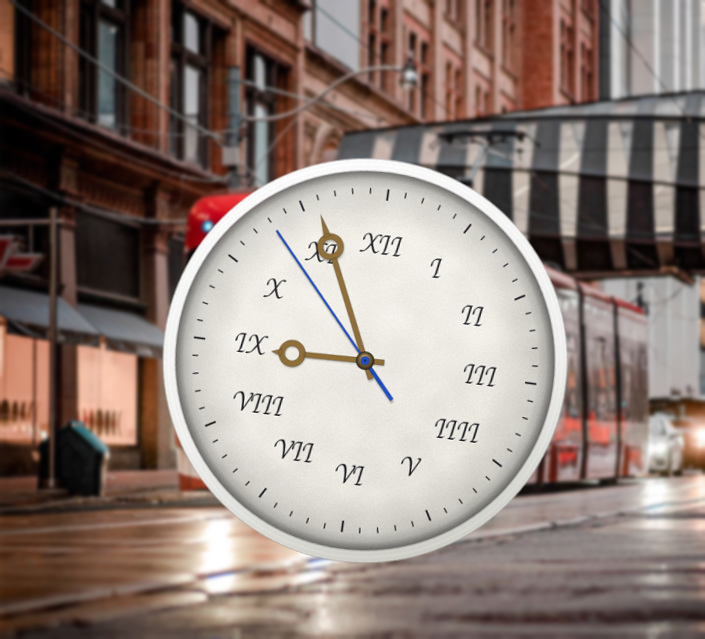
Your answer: 8 h 55 min 53 s
